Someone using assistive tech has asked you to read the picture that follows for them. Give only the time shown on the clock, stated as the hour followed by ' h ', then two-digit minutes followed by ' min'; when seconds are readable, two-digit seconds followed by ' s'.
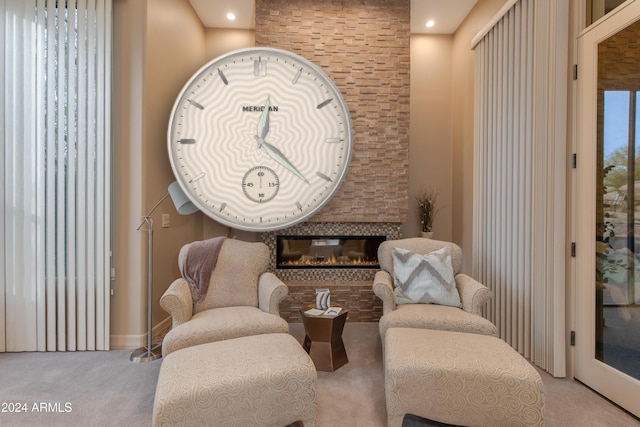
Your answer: 12 h 22 min
